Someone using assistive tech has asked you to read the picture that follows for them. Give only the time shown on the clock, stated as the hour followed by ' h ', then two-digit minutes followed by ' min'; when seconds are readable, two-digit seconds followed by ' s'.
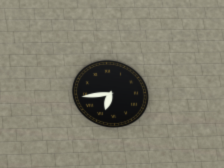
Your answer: 6 h 44 min
